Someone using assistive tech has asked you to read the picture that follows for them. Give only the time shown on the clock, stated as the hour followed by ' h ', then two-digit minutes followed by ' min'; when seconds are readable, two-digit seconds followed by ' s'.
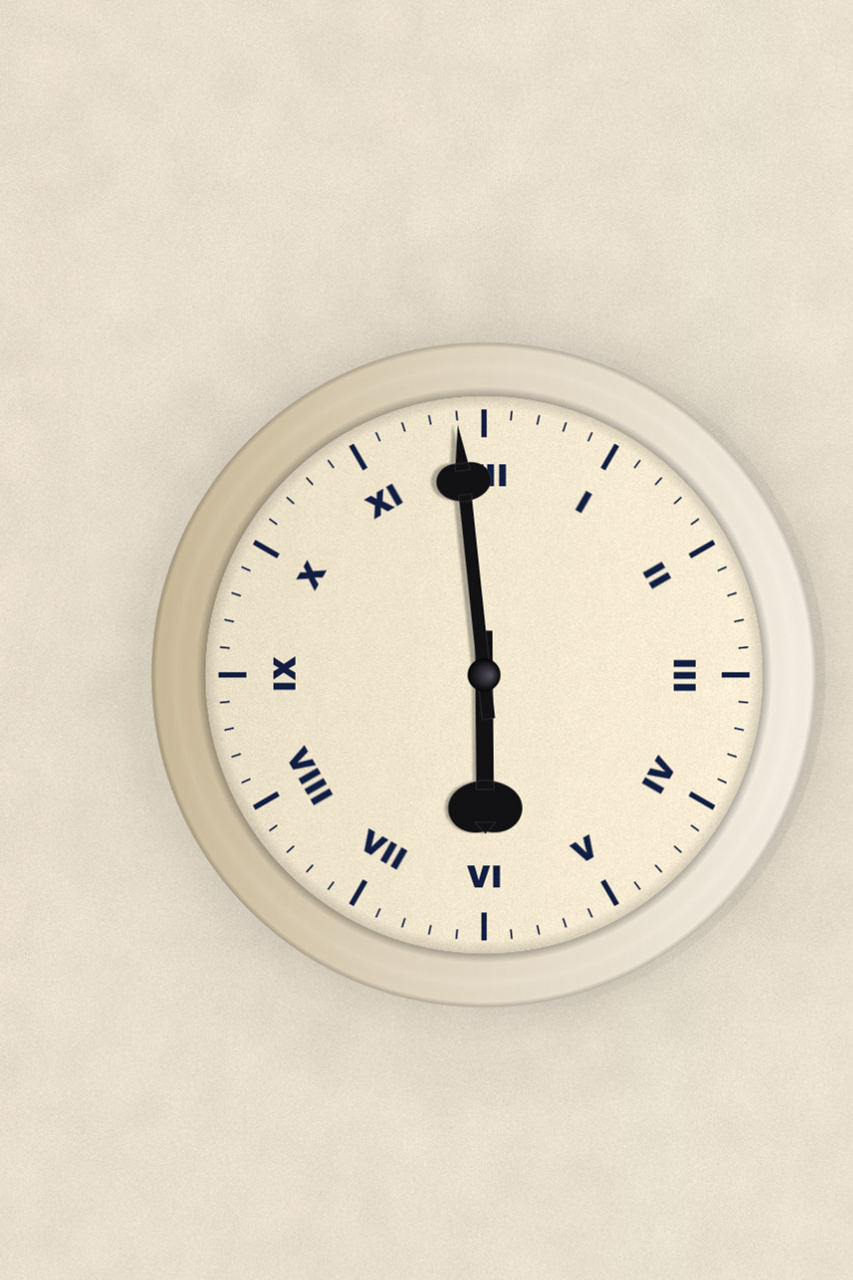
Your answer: 5 h 59 min
